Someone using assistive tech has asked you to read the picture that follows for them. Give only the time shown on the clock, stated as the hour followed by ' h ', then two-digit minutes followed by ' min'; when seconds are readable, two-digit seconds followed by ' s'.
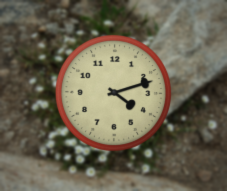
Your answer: 4 h 12 min
